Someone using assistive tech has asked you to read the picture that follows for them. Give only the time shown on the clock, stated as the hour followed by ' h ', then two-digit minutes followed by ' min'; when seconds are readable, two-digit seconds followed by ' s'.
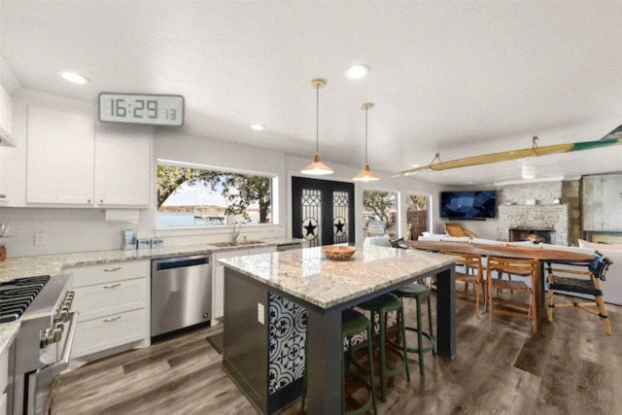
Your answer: 16 h 29 min
